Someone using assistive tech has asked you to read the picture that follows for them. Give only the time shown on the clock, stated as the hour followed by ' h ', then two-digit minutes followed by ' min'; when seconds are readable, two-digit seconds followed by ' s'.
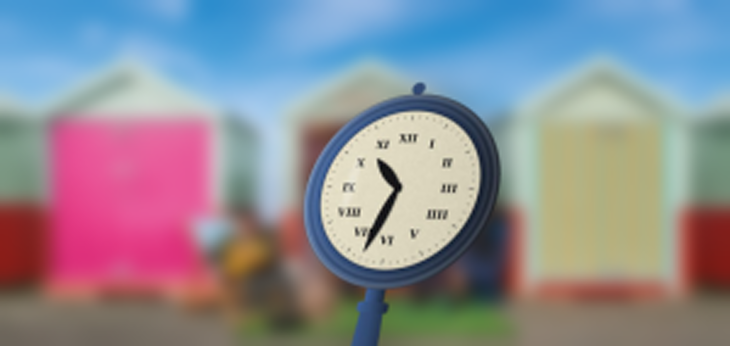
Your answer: 10 h 33 min
